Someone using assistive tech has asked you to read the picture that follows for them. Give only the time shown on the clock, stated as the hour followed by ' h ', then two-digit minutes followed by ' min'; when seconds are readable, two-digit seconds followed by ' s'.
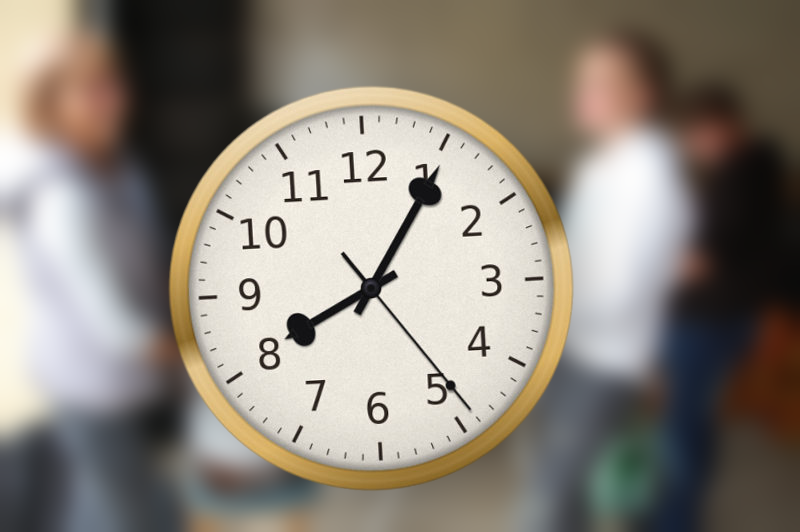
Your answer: 8 h 05 min 24 s
